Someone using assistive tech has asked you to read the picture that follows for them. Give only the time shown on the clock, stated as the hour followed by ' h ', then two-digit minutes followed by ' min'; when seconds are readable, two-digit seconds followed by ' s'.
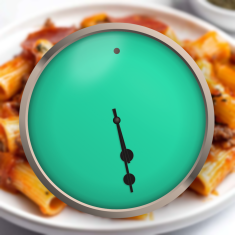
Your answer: 5 h 28 min
